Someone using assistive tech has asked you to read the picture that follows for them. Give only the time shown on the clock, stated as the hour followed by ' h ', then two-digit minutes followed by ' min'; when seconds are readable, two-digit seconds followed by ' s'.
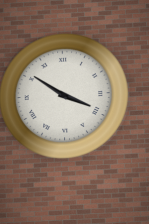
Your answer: 3 h 51 min
